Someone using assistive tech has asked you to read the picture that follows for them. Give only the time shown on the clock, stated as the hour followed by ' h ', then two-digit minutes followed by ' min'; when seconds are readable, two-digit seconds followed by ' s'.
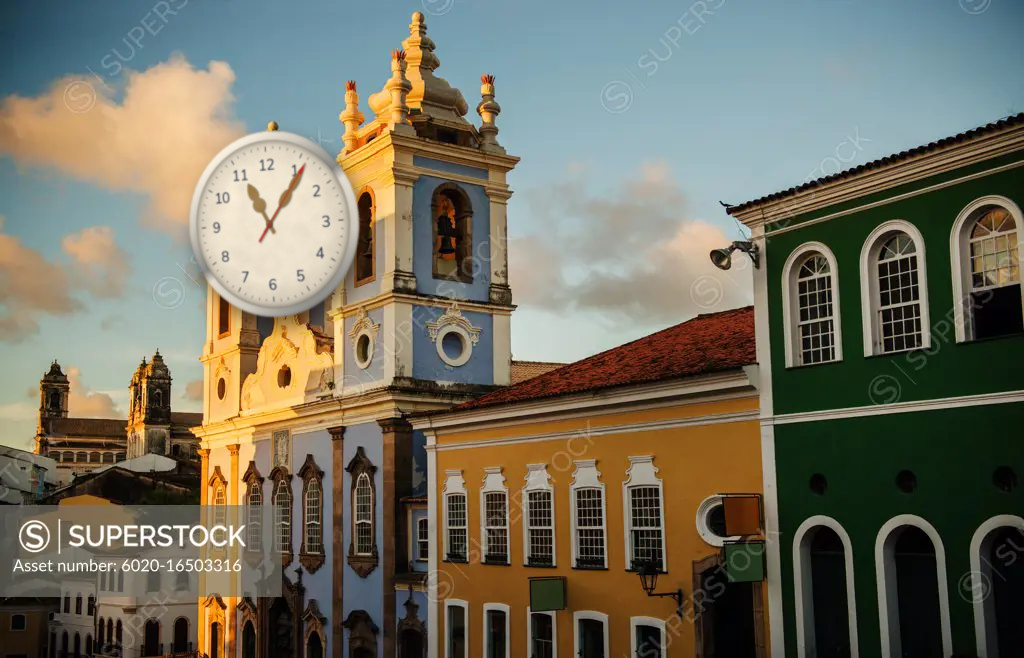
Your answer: 11 h 06 min 06 s
